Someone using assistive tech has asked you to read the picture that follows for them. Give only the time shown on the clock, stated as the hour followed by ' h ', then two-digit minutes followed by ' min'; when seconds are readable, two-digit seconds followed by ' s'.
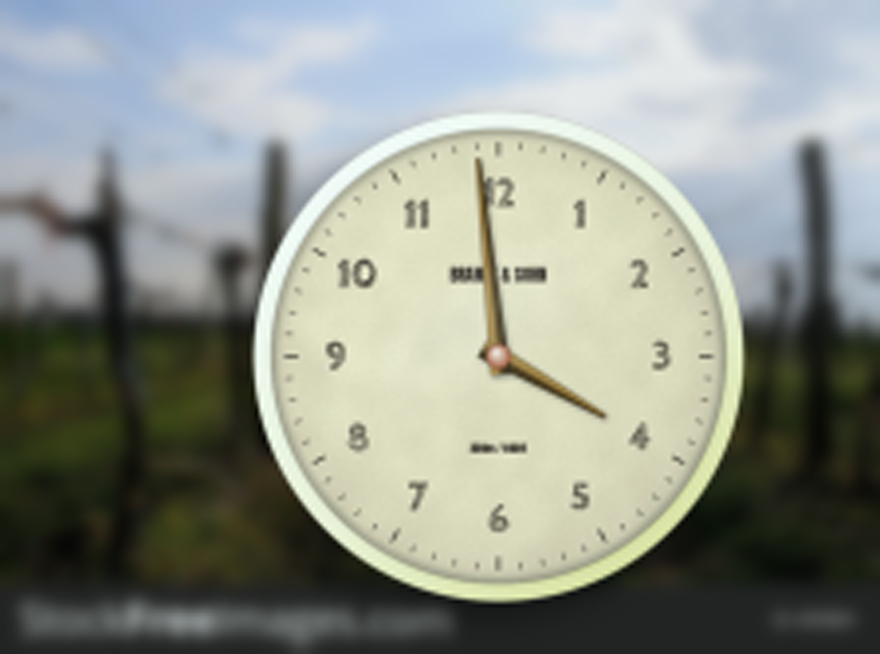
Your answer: 3 h 59 min
